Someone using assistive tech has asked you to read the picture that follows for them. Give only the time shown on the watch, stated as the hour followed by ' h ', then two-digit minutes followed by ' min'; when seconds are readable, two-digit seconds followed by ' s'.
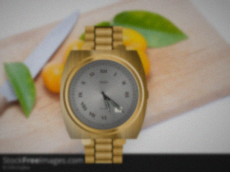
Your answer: 5 h 22 min
